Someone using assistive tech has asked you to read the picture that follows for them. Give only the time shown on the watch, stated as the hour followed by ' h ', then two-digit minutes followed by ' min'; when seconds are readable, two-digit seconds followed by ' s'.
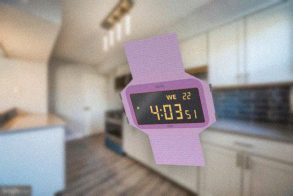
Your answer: 4 h 03 min 51 s
